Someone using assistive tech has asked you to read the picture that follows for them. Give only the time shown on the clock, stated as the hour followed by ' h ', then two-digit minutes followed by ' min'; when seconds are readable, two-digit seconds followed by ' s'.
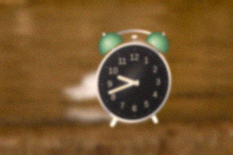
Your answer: 9 h 42 min
